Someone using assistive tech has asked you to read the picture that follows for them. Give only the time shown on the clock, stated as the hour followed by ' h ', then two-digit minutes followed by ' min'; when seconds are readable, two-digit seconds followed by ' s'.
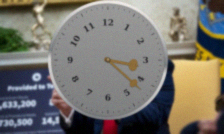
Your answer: 3 h 22 min
